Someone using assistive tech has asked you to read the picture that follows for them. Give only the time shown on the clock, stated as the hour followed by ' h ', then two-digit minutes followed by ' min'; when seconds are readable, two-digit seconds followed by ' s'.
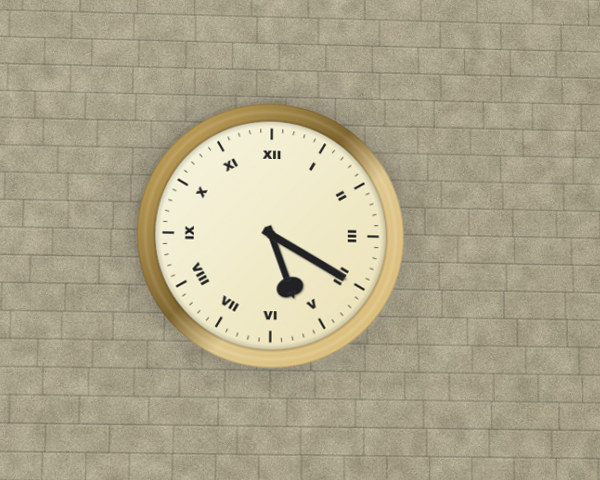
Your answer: 5 h 20 min
